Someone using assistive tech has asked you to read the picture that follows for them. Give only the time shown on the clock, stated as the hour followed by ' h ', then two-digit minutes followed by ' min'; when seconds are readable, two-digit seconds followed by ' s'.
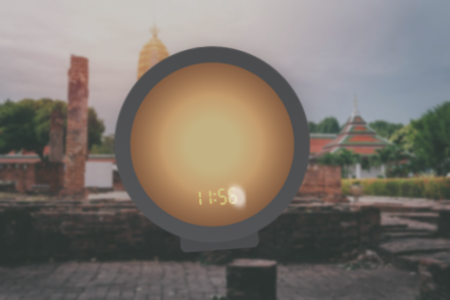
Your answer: 11 h 56 min
